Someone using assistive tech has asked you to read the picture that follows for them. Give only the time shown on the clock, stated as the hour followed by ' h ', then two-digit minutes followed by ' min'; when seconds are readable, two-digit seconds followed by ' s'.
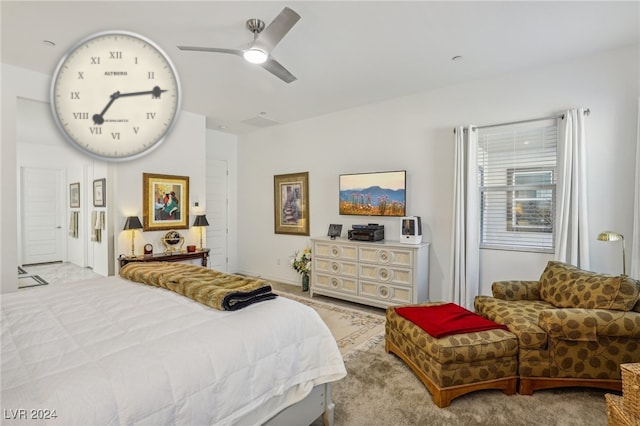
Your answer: 7 h 14 min
